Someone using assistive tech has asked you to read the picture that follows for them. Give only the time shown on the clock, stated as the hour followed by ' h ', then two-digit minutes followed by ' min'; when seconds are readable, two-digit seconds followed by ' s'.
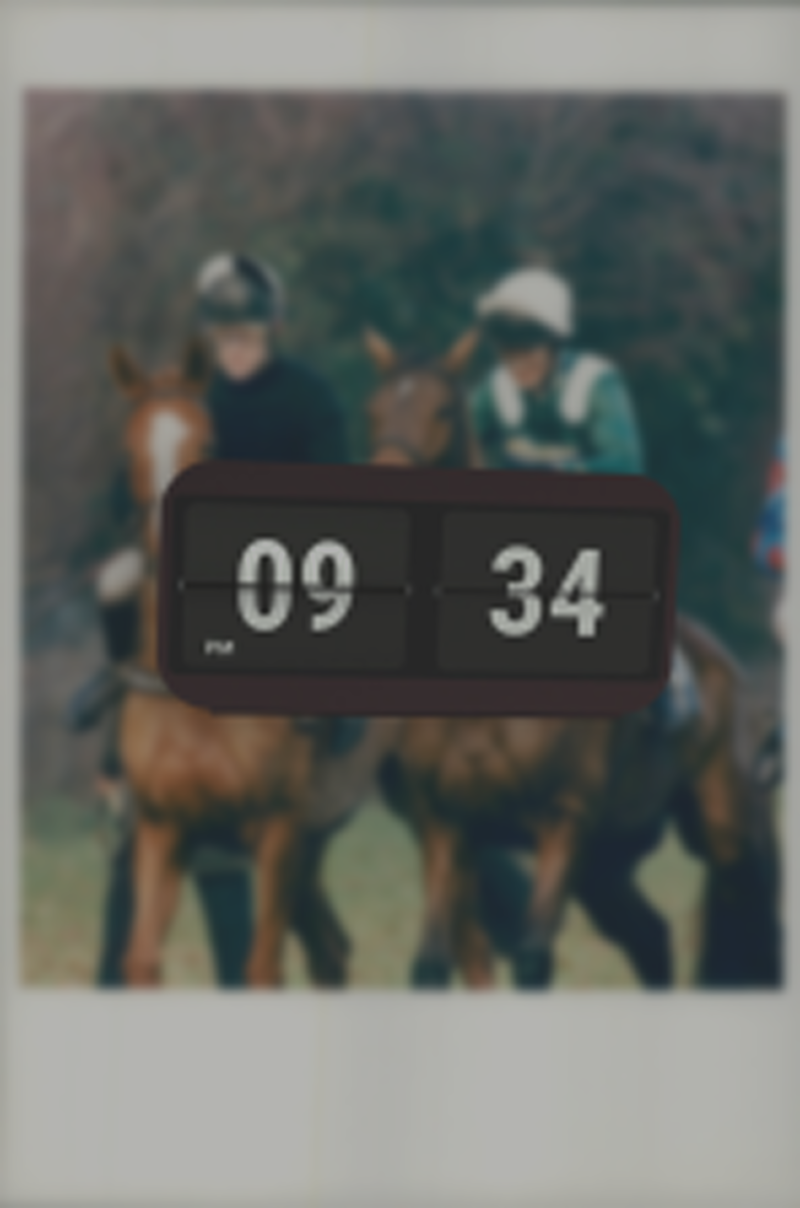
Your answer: 9 h 34 min
